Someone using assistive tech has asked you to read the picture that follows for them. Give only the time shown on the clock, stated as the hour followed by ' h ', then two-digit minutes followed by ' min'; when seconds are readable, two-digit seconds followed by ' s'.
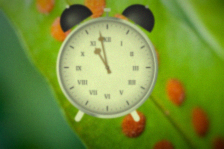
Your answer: 10 h 58 min
